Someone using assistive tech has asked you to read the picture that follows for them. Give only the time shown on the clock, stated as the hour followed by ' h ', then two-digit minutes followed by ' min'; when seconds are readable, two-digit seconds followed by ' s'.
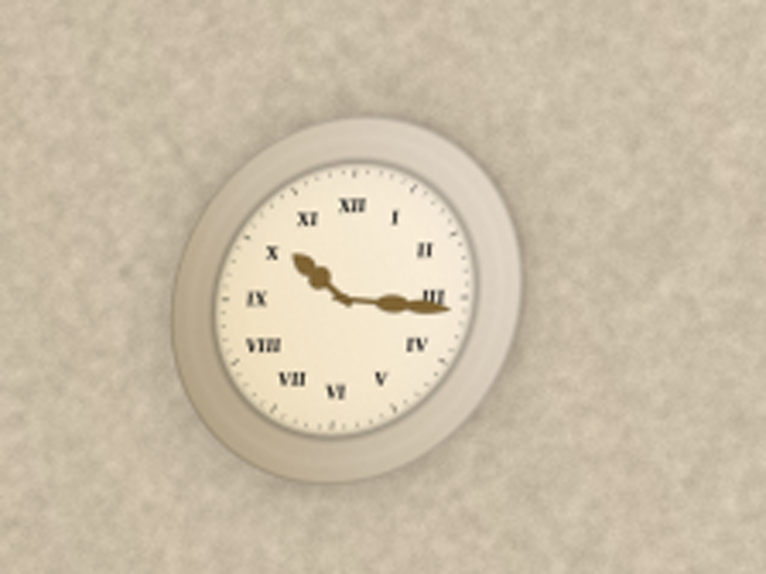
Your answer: 10 h 16 min
